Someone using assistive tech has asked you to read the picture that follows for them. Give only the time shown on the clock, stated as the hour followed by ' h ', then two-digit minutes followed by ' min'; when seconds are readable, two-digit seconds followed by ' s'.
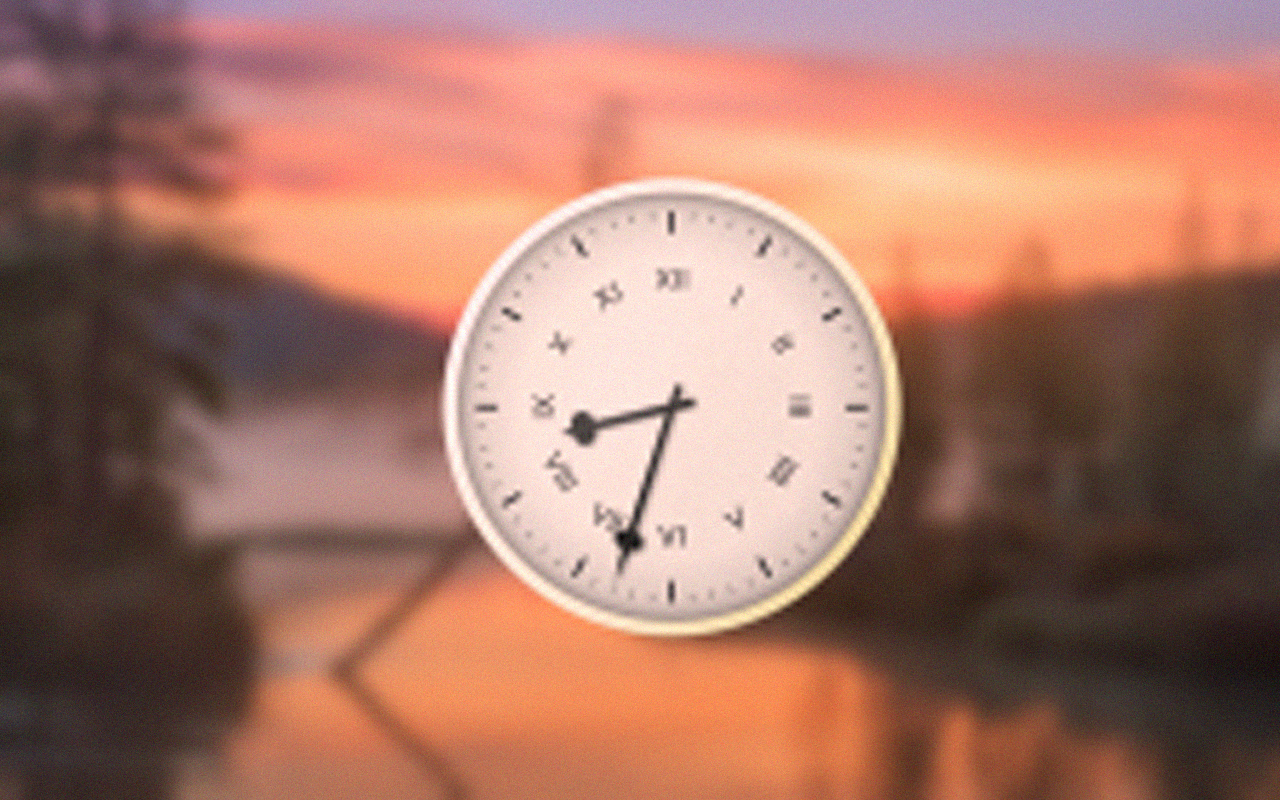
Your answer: 8 h 33 min
